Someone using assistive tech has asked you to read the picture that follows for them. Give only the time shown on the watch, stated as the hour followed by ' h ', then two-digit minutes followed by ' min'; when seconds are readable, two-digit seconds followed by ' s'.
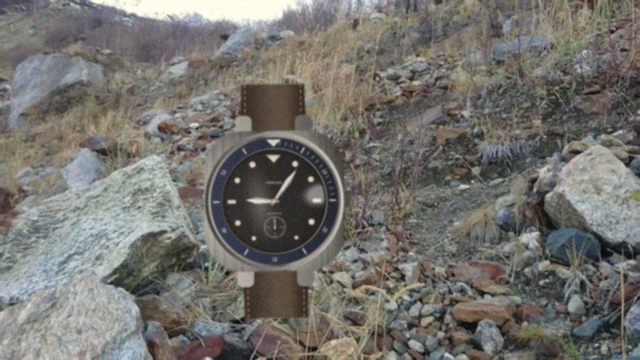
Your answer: 9 h 06 min
